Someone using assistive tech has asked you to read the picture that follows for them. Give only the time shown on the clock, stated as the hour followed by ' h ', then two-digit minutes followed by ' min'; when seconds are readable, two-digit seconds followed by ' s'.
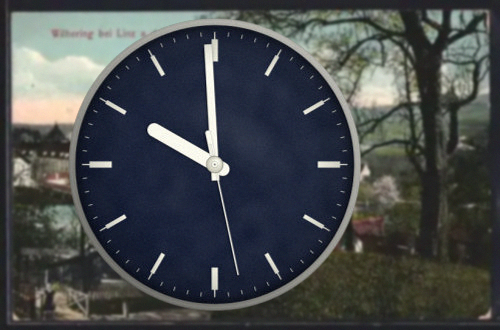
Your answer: 9 h 59 min 28 s
